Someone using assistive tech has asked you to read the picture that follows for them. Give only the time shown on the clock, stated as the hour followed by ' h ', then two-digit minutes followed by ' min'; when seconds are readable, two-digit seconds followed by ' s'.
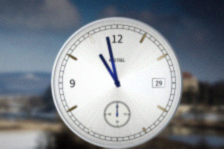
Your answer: 10 h 58 min
